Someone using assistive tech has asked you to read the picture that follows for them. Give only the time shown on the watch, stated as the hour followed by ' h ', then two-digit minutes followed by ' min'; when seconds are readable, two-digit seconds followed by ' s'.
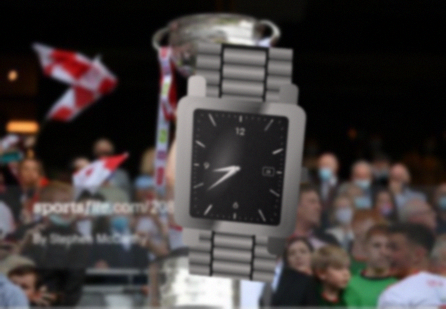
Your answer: 8 h 38 min
